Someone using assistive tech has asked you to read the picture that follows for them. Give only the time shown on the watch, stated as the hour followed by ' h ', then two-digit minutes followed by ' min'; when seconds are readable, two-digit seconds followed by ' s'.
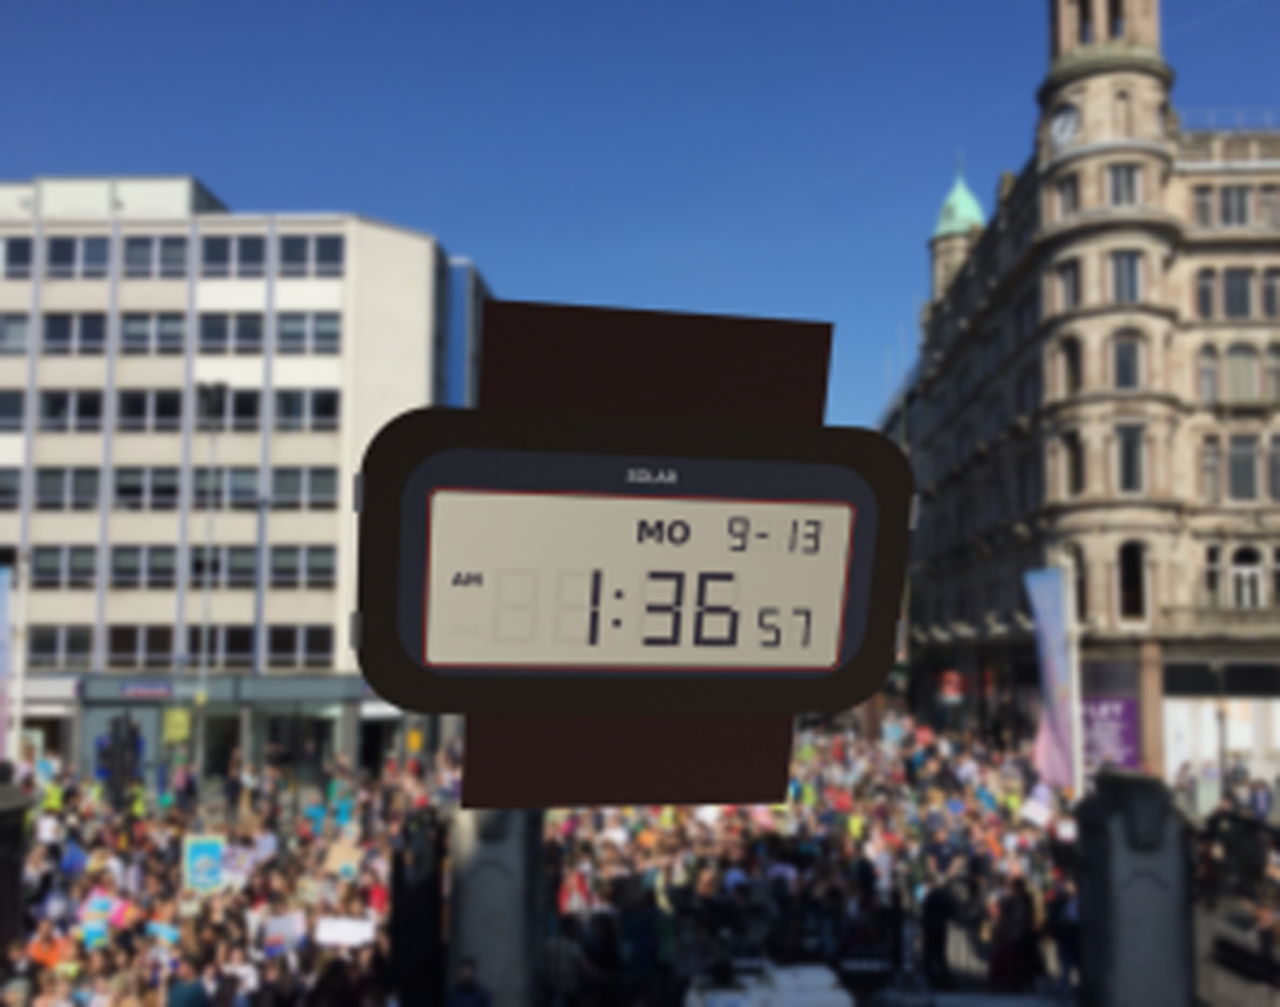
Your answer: 1 h 36 min 57 s
